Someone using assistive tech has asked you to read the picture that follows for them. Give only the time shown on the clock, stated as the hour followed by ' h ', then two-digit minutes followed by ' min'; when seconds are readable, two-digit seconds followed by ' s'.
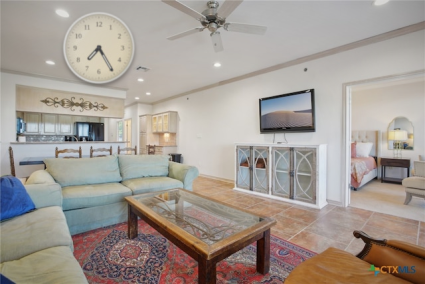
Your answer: 7 h 25 min
